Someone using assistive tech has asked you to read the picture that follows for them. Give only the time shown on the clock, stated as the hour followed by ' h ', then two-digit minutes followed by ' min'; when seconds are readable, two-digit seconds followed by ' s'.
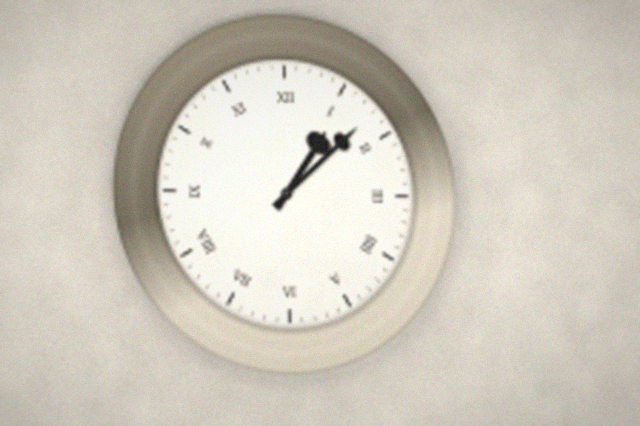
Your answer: 1 h 08 min
